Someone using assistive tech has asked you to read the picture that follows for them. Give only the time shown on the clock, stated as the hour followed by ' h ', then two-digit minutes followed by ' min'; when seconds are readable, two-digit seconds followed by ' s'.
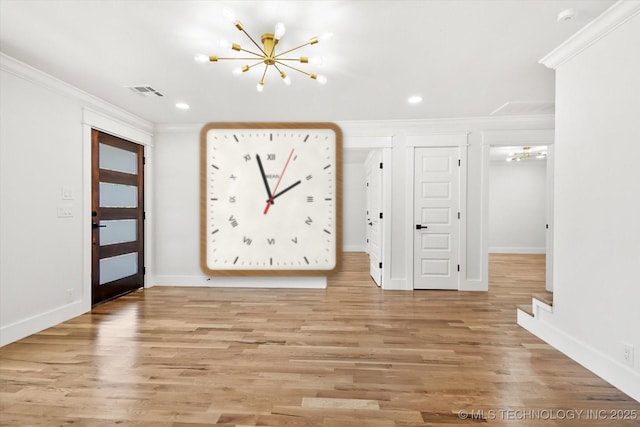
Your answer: 1 h 57 min 04 s
